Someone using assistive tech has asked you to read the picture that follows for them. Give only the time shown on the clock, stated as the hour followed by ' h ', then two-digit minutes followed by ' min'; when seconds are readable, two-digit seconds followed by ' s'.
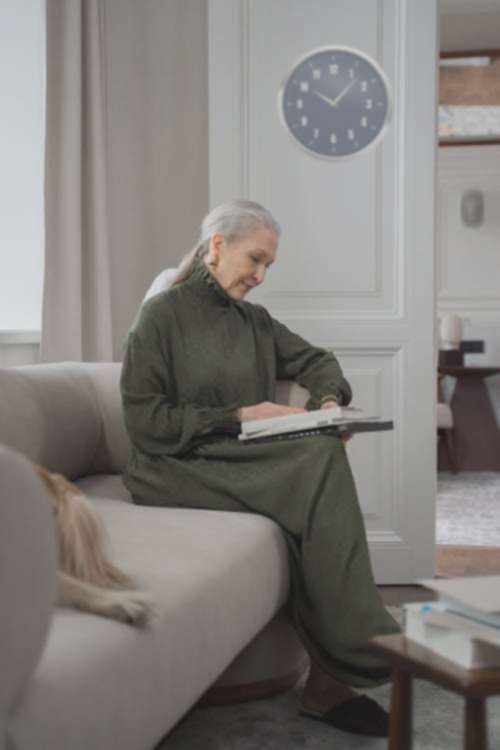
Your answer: 10 h 07 min
